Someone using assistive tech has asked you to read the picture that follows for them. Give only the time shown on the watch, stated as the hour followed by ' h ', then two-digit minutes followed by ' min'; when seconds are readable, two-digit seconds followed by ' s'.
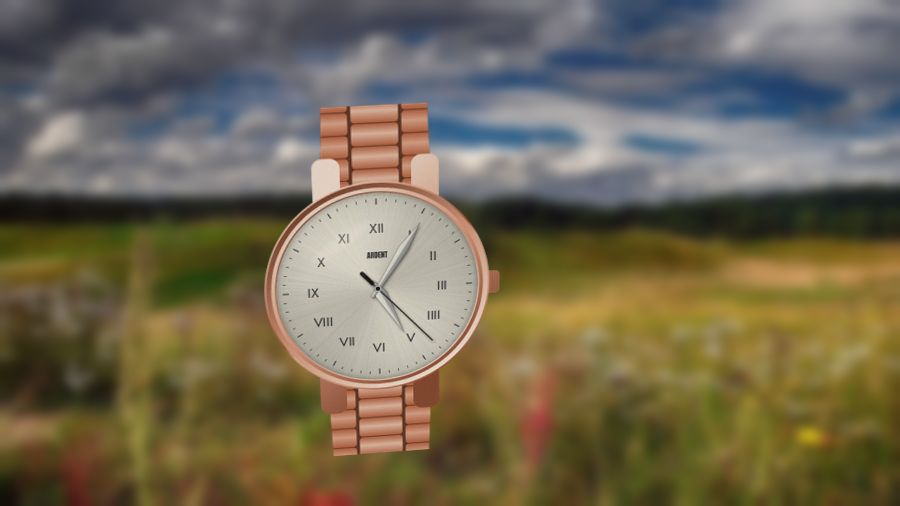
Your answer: 5 h 05 min 23 s
